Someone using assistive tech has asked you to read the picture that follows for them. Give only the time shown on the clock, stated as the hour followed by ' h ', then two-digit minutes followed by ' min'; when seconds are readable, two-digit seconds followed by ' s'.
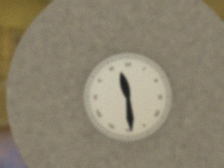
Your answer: 11 h 29 min
